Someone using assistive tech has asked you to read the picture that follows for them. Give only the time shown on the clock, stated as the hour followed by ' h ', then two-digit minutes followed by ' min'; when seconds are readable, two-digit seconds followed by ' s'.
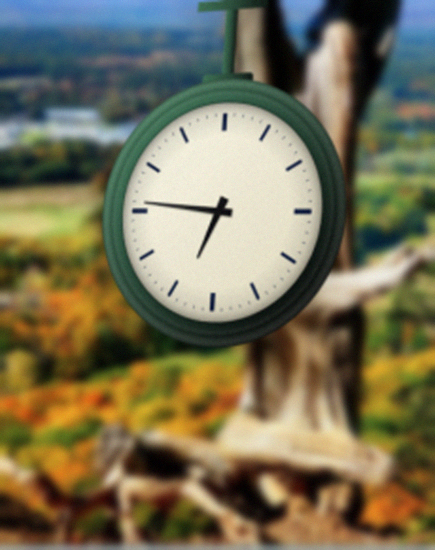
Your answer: 6 h 46 min
